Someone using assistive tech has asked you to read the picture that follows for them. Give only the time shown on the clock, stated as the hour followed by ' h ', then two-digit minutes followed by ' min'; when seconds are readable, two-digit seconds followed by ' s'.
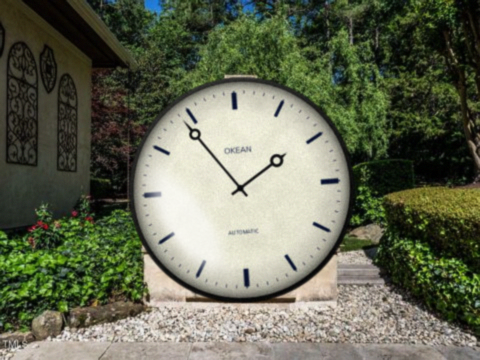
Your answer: 1 h 54 min
